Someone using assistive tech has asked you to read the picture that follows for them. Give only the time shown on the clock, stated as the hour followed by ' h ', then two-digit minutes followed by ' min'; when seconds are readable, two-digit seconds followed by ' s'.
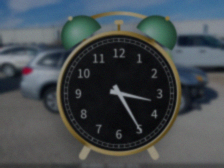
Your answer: 3 h 25 min
